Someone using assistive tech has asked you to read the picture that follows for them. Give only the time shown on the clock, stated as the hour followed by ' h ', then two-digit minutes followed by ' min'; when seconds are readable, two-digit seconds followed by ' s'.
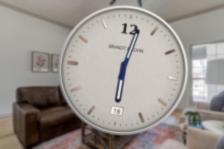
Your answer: 6 h 02 min
